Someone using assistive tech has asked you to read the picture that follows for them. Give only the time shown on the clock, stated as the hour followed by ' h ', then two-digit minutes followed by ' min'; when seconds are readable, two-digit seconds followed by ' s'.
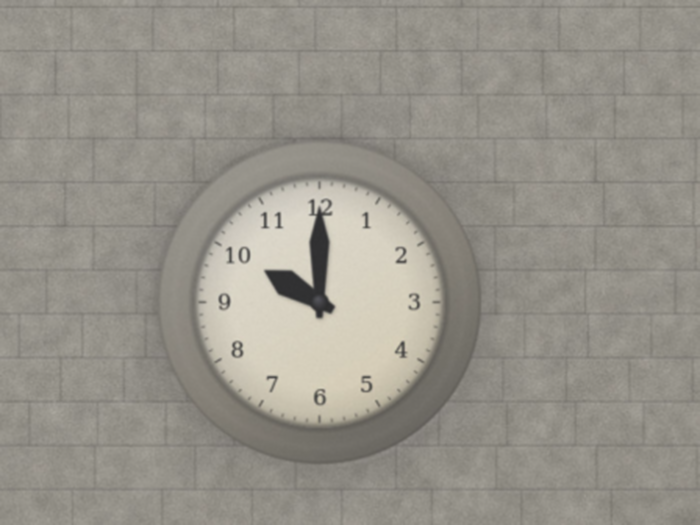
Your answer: 10 h 00 min
